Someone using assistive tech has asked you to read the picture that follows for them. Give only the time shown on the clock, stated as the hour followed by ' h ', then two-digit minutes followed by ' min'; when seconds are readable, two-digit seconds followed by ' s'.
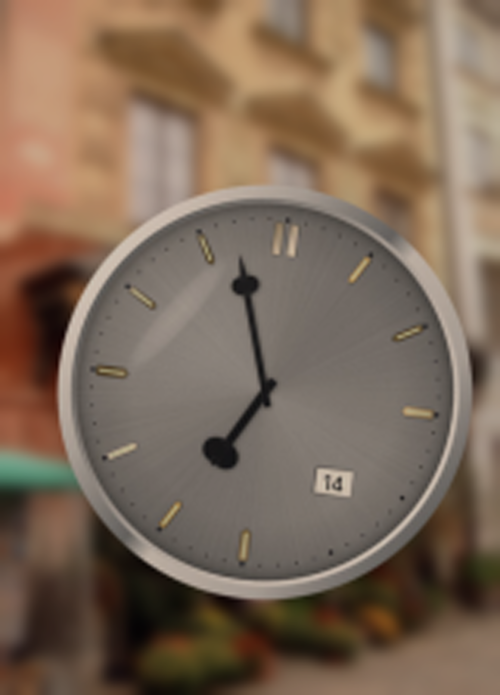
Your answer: 6 h 57 min
